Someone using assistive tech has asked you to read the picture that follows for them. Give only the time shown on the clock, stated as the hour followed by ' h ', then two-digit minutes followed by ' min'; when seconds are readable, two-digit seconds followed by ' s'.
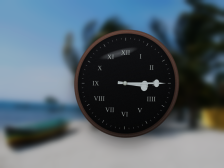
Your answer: 3 h 15 min
